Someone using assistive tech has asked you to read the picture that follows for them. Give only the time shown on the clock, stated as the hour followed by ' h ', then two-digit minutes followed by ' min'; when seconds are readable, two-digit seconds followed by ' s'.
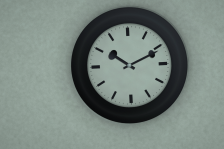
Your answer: 10 h 11 min
